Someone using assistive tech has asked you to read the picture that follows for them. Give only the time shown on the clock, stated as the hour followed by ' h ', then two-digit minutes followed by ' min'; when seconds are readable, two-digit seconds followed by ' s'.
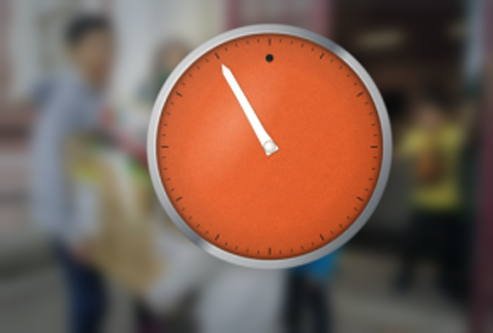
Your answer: 10 h 55 min
